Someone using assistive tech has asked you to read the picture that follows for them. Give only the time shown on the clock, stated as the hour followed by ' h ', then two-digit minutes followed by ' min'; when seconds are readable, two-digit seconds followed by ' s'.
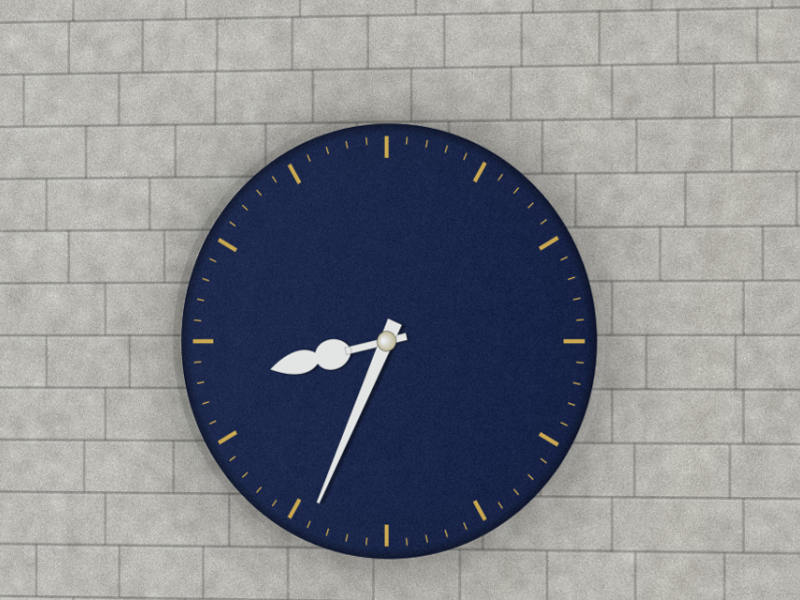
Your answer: 8 h 34 min
